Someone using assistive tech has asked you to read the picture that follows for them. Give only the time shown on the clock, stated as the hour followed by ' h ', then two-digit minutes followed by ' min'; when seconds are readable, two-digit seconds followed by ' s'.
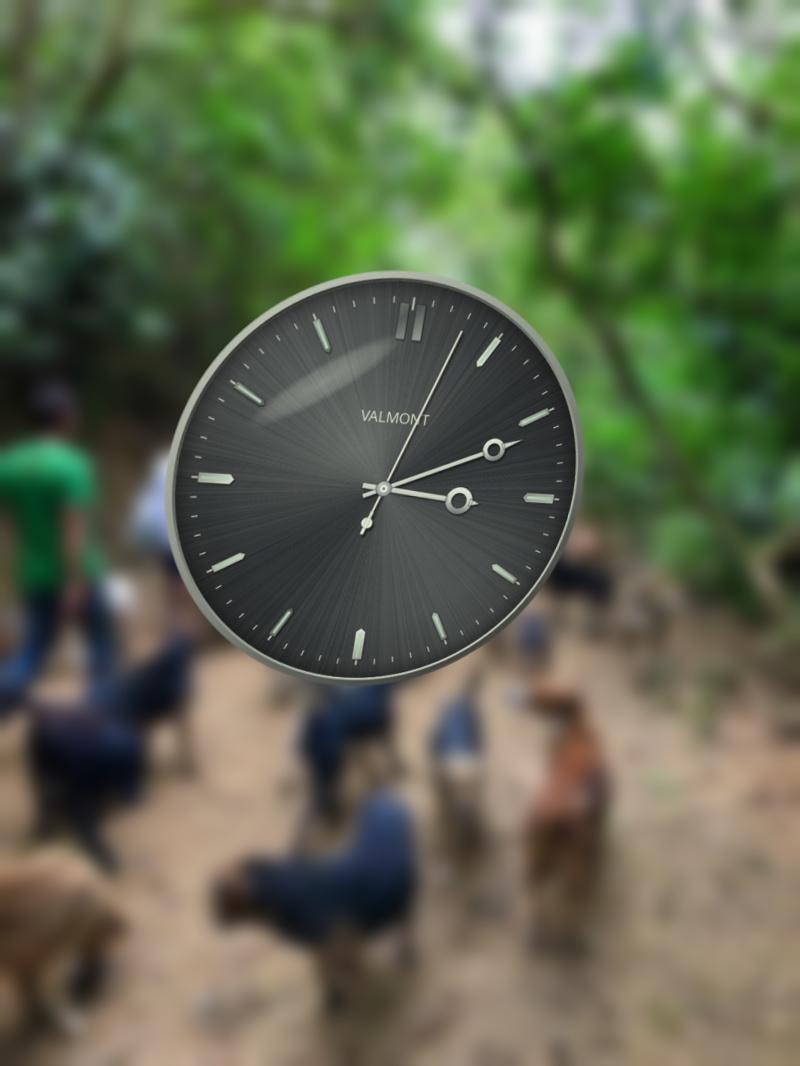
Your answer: 3 h 11 min 03 s
